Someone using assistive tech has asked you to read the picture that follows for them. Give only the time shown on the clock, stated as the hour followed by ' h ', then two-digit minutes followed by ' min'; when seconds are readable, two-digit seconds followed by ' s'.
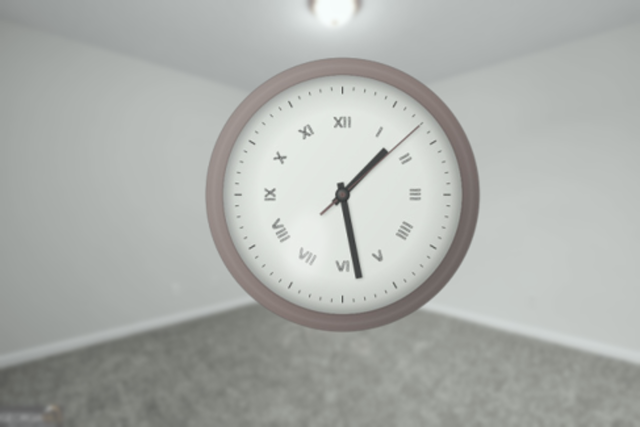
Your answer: 1 h 28 min 08 s
